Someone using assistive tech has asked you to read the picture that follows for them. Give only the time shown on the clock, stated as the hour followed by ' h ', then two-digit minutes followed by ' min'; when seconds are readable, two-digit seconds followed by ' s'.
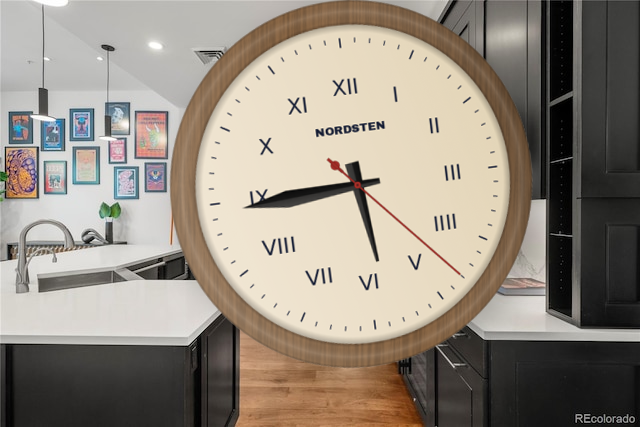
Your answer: 5 h 44 min 23 s
